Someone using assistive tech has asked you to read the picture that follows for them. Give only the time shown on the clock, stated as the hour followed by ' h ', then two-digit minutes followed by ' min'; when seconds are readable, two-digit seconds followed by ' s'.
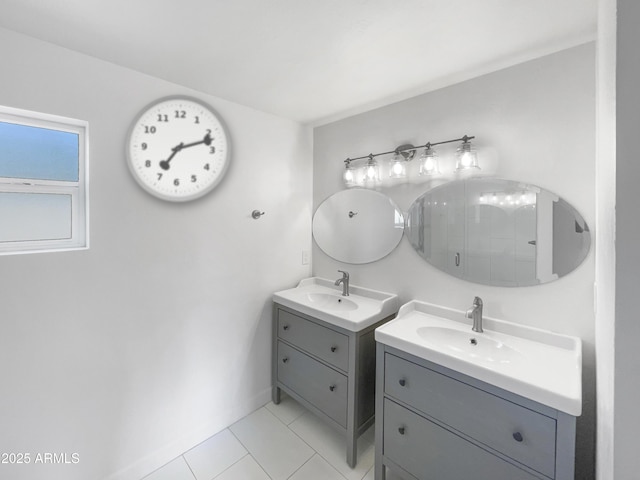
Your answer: 7 h 12 min
